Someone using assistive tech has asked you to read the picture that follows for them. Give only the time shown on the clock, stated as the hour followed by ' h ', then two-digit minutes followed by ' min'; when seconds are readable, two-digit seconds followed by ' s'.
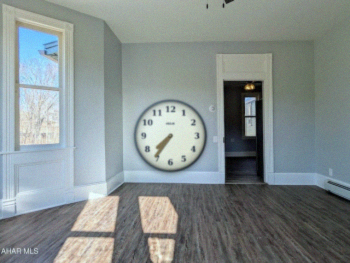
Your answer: 7 h 36 min
